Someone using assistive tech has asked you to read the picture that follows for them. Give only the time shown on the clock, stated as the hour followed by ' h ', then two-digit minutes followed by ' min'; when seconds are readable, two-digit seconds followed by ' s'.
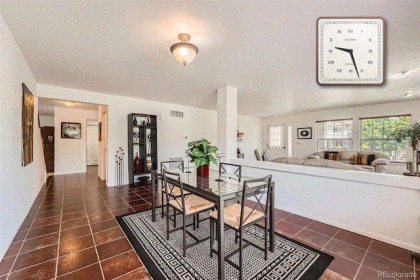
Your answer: 9 h 27 min
